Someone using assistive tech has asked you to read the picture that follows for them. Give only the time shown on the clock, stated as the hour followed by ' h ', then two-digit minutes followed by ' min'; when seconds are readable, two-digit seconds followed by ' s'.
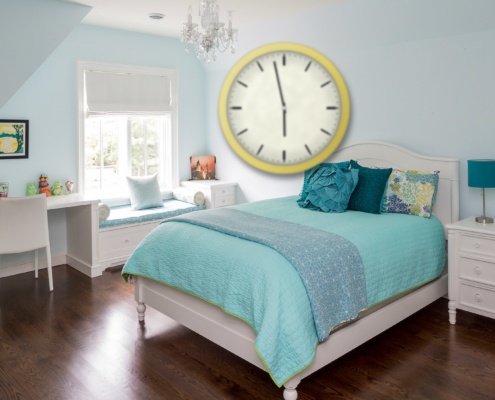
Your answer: 5 h 58 min
